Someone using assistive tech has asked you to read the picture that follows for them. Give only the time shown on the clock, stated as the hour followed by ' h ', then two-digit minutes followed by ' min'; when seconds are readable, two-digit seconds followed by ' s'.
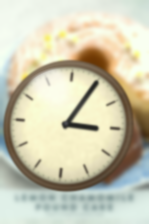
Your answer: 3 h 05 min
